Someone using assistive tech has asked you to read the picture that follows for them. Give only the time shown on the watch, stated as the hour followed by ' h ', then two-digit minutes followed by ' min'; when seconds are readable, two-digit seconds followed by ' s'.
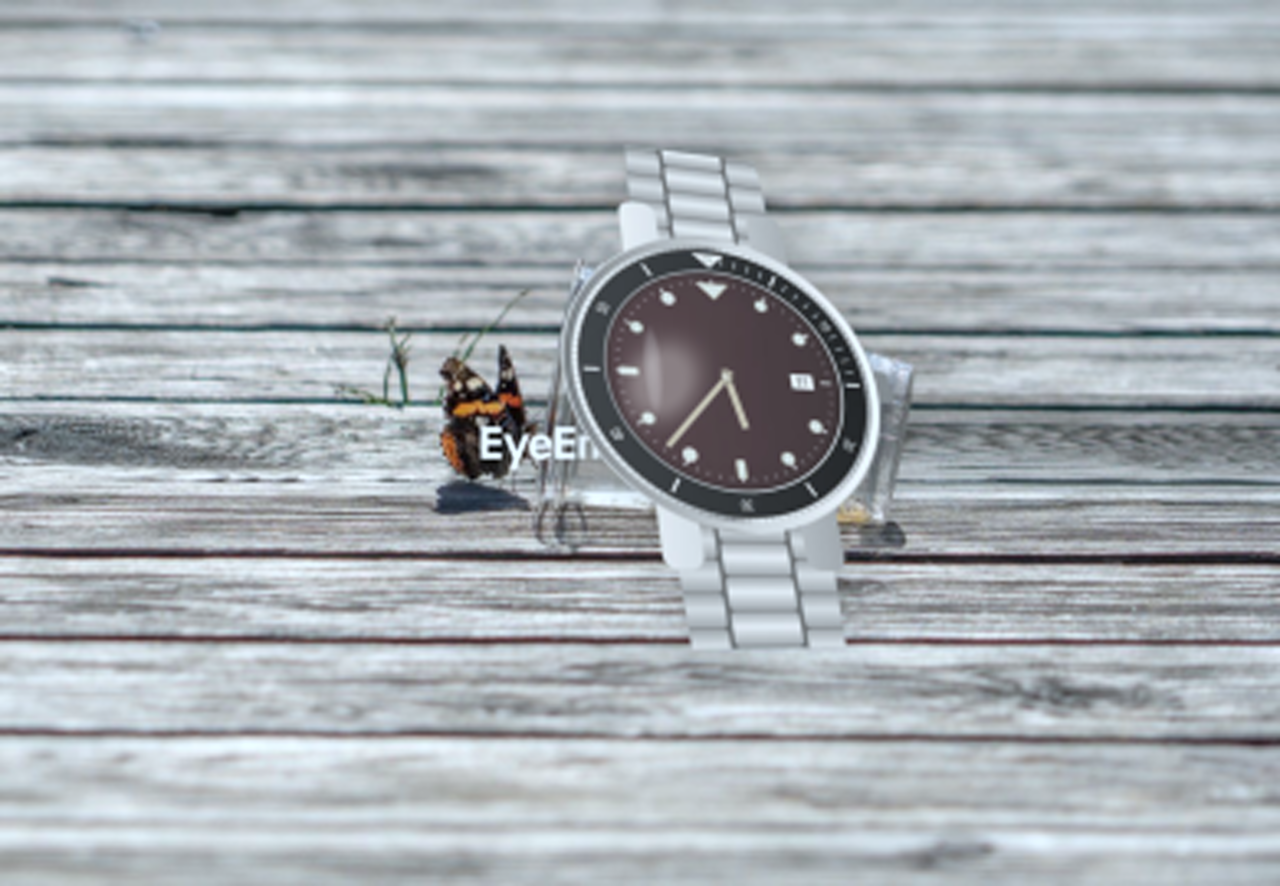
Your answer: 5 h 37 min
